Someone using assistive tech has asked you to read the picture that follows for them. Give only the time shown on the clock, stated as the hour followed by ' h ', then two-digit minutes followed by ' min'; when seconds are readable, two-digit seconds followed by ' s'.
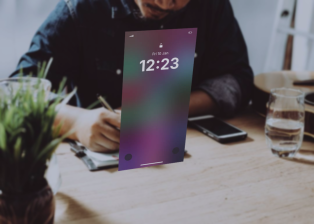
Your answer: 12 h 23 min
